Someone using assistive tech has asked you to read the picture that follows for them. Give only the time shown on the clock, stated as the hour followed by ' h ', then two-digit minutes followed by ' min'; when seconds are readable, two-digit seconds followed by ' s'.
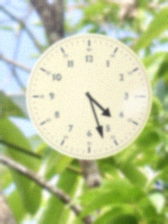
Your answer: 4 h 27 min
